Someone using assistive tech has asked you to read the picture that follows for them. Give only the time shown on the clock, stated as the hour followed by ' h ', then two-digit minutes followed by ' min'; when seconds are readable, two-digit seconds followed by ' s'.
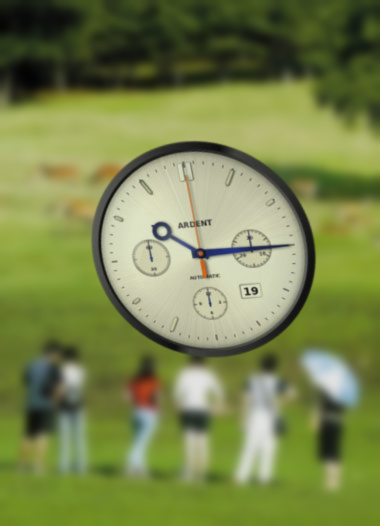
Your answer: 10 h 15 min
